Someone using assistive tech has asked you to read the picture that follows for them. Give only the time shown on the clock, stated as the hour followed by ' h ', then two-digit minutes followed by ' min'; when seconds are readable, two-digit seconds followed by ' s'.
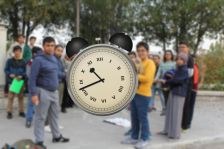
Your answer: 10 h 42 min
